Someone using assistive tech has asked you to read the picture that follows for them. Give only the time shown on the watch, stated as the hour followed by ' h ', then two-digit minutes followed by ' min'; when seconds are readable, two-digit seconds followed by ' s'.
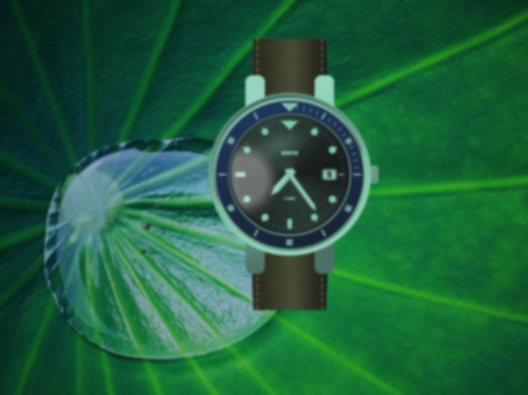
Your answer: 7 h 24 min
